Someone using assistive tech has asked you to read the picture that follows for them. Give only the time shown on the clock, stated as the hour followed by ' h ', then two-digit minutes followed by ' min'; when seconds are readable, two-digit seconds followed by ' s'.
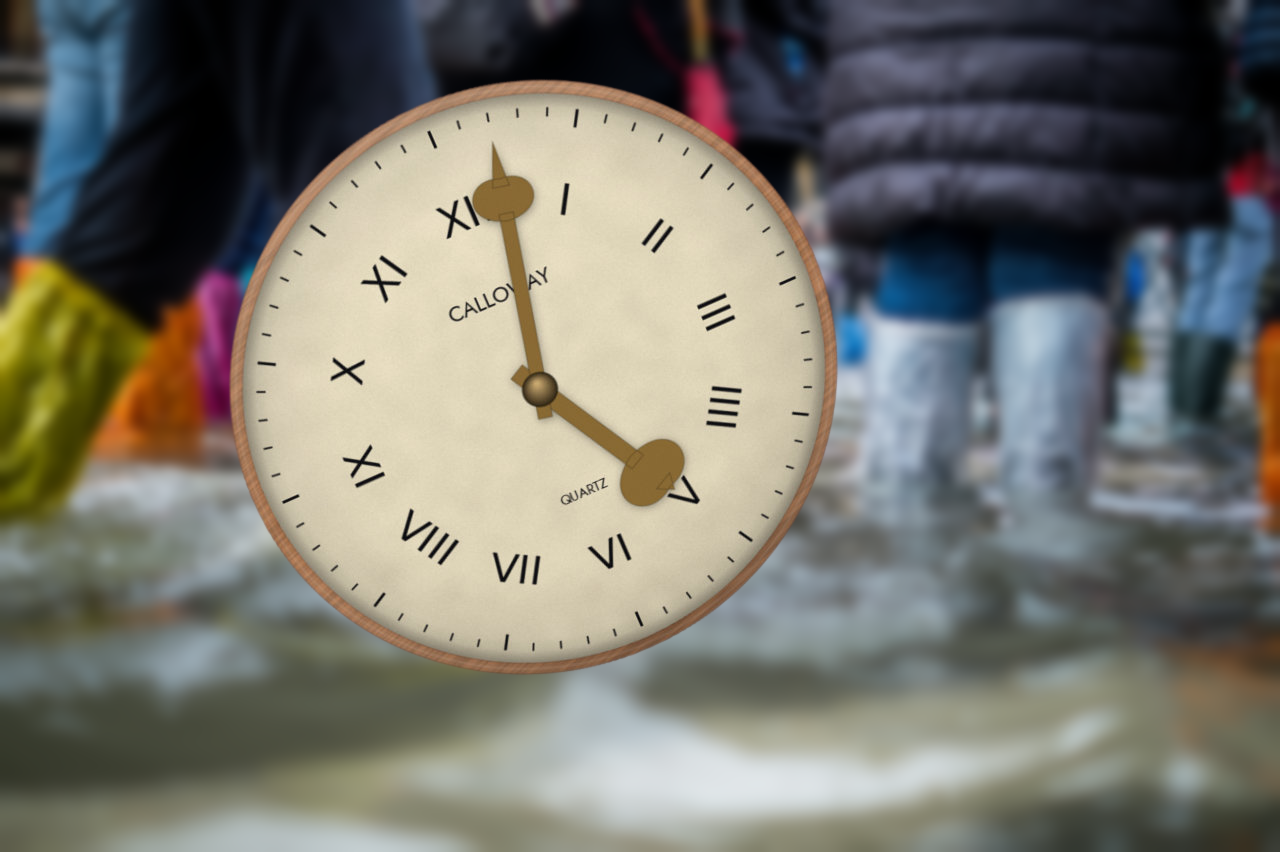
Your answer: 5 h 02 min
